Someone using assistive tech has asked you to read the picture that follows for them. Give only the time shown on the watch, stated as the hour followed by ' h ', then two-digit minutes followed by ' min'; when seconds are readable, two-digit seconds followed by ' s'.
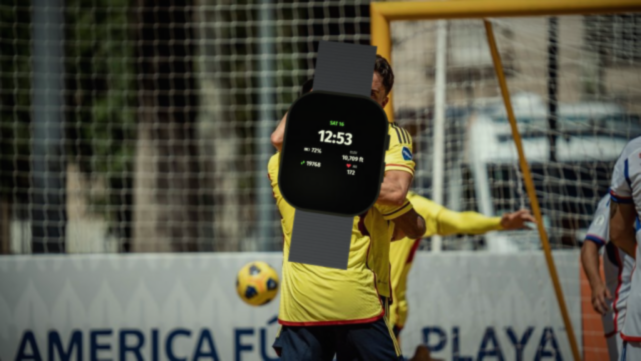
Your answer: 12 h 53 min
